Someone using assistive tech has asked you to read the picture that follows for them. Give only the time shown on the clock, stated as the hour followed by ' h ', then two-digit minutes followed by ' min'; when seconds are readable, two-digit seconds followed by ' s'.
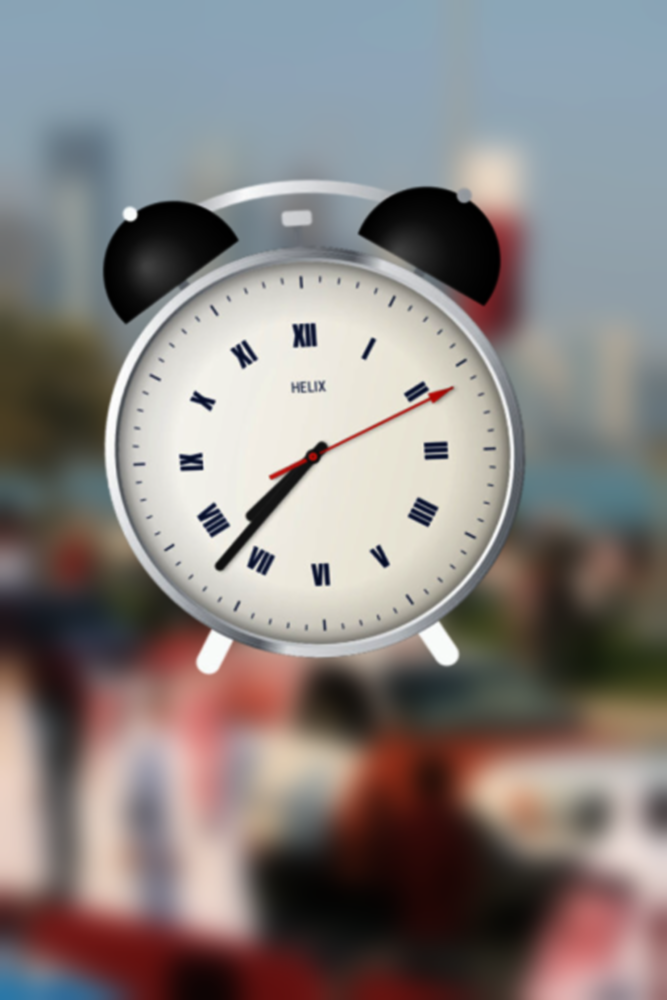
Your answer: 7 h 37 min 11 s
